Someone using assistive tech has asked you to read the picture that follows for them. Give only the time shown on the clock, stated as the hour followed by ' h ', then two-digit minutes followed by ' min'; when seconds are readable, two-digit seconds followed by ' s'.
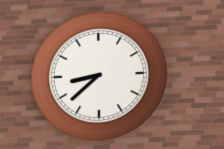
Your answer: 8 h 38 min
